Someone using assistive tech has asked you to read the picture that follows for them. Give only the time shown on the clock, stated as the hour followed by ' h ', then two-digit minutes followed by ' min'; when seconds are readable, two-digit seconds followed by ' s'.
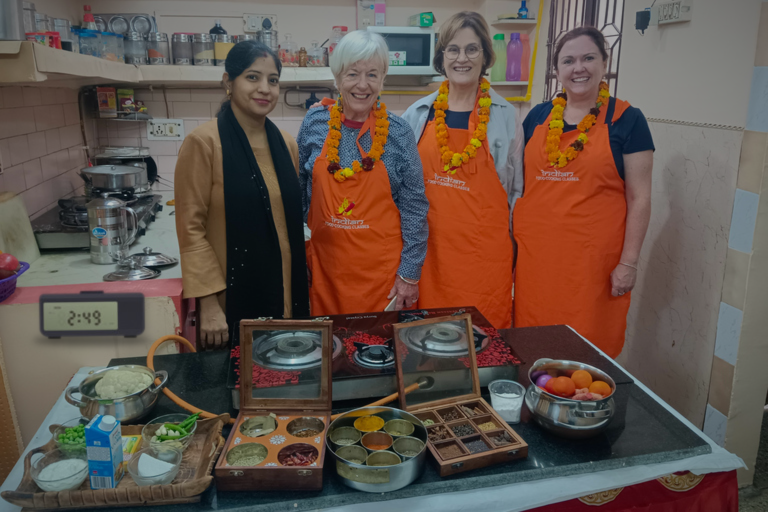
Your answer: 2 h 49 min
